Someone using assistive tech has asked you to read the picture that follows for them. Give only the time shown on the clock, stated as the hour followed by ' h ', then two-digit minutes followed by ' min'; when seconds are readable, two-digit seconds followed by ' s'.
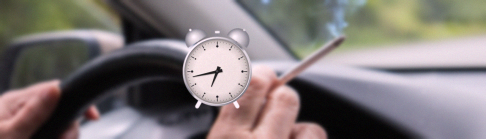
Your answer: 6 h 43 min
